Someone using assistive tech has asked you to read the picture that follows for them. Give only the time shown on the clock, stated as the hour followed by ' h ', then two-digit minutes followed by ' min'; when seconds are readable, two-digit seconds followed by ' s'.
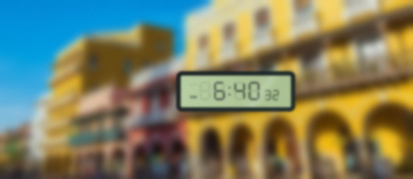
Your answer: 6 h 40 min
